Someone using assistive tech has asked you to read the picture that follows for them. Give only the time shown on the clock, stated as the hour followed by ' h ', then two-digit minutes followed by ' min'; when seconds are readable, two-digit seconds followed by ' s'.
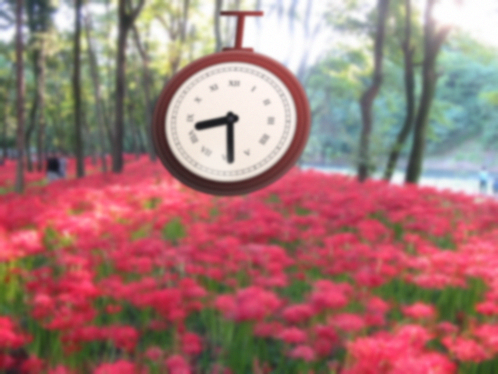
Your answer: 8 h 29 min
